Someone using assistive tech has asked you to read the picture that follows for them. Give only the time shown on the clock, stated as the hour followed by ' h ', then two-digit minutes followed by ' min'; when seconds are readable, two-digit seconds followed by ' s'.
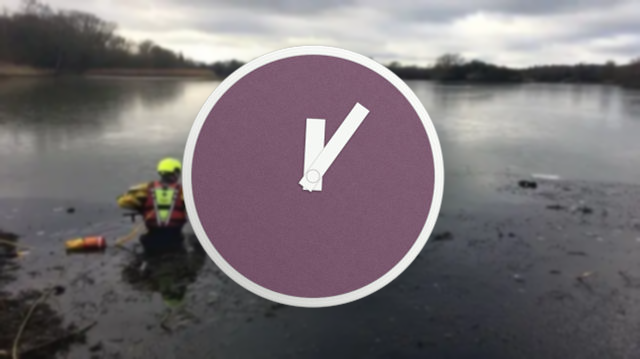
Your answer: 12 h 06 min
